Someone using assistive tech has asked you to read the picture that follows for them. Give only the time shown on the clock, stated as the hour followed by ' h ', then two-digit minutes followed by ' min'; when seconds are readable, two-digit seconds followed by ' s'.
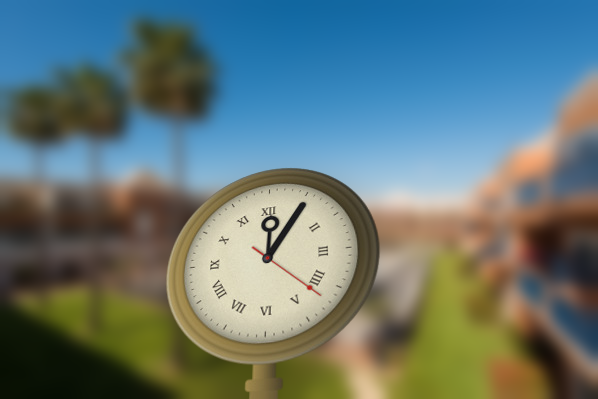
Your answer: 12 h 05 min 22 s
